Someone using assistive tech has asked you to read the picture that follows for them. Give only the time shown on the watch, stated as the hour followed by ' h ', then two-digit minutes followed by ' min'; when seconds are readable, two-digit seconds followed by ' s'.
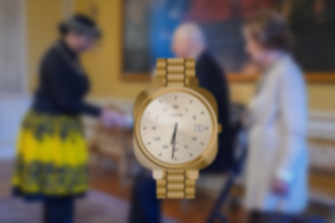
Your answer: 6 h 31 min
